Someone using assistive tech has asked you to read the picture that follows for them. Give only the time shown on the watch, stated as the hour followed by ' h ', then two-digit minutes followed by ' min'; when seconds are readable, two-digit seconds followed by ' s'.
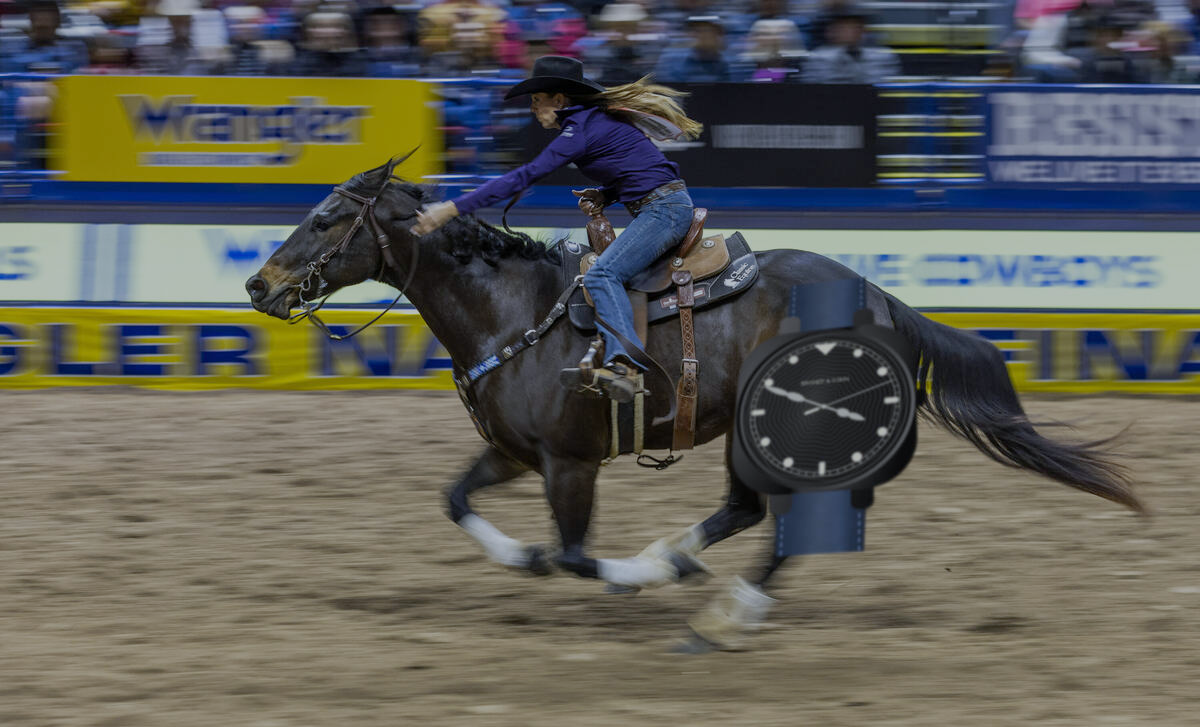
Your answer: 3 h 49 min 12 s
